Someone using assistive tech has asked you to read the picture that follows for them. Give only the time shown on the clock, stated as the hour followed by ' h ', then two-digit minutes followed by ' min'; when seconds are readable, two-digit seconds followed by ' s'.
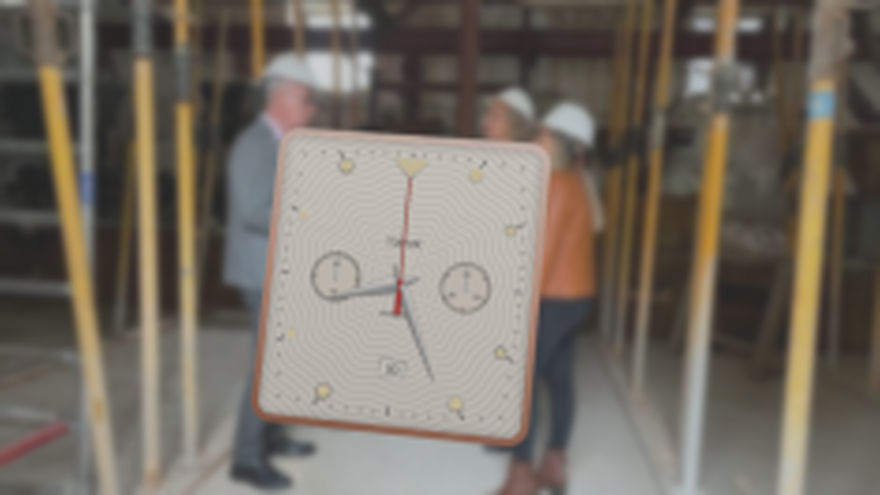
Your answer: 8 h 26 min
